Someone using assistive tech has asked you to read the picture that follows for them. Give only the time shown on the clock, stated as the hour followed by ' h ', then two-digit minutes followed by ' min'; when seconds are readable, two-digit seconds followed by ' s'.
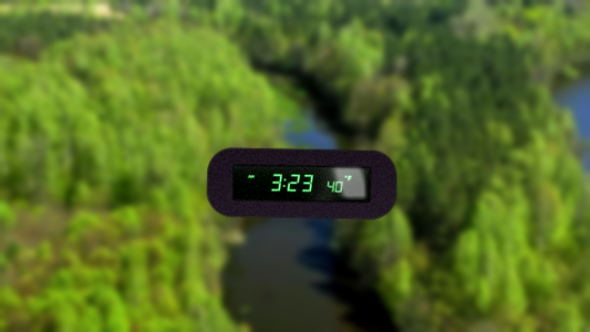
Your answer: 3 h 23 min
